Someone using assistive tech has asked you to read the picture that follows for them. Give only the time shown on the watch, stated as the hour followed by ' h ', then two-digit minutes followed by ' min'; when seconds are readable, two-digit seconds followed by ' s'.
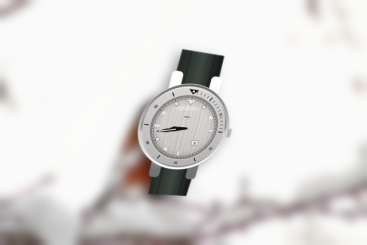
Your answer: 8 h 43 min
